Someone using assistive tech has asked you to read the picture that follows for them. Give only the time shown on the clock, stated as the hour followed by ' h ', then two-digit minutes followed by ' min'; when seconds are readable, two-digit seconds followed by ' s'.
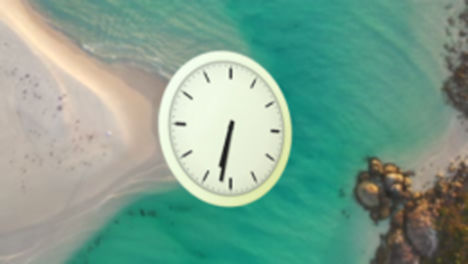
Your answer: 6 h 32 min
